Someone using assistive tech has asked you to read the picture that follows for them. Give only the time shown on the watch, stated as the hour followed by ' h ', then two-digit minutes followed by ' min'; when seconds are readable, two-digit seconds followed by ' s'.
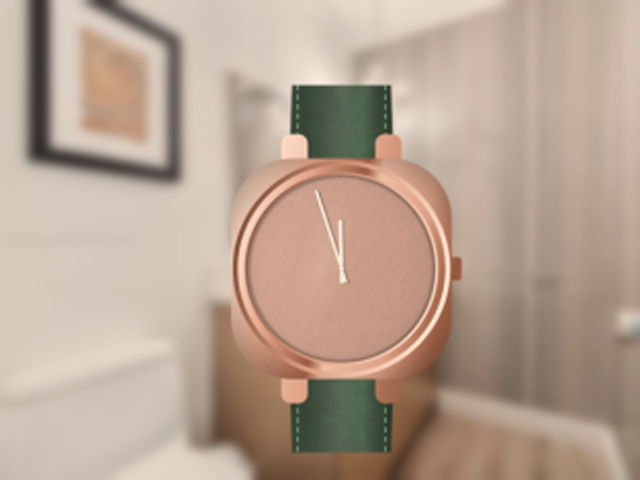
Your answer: 11 h 57 min
